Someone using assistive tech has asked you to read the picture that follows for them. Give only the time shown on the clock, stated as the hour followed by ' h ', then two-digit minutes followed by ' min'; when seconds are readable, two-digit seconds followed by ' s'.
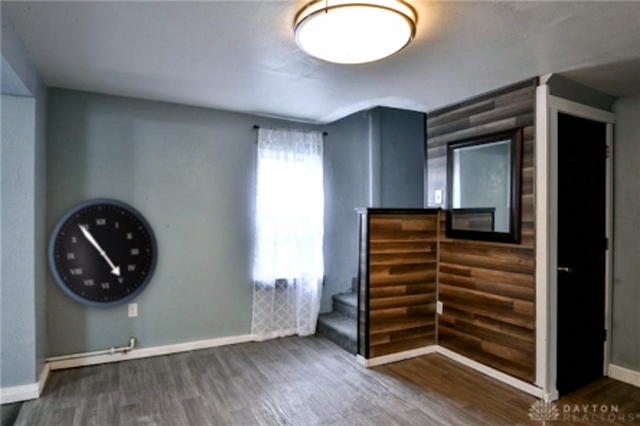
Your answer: 4 h 54 min
